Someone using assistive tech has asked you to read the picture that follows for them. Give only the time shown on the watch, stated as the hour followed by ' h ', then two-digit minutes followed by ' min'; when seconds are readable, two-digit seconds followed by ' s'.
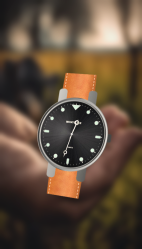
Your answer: 12 h 32 min
